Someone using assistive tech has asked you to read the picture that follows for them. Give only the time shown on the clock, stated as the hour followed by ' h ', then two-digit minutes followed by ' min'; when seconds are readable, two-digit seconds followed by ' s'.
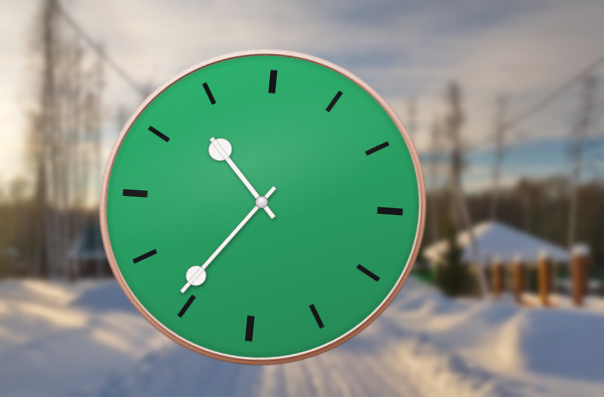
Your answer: 10 h 36 min
